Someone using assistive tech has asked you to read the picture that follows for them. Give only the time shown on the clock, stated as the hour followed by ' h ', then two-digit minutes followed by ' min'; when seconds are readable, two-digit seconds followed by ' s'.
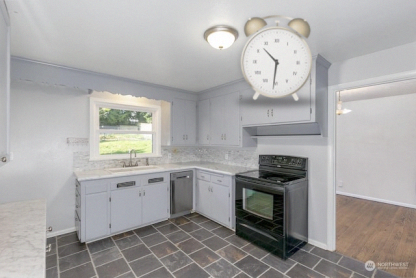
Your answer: 10 h 31 min
